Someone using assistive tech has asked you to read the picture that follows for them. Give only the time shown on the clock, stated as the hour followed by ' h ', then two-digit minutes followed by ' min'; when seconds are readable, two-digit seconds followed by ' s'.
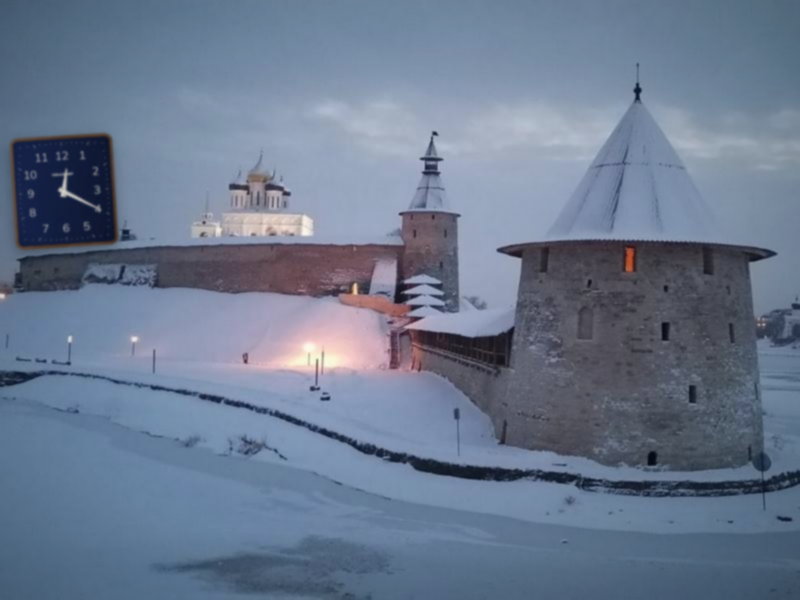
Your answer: 12 h 20 min
